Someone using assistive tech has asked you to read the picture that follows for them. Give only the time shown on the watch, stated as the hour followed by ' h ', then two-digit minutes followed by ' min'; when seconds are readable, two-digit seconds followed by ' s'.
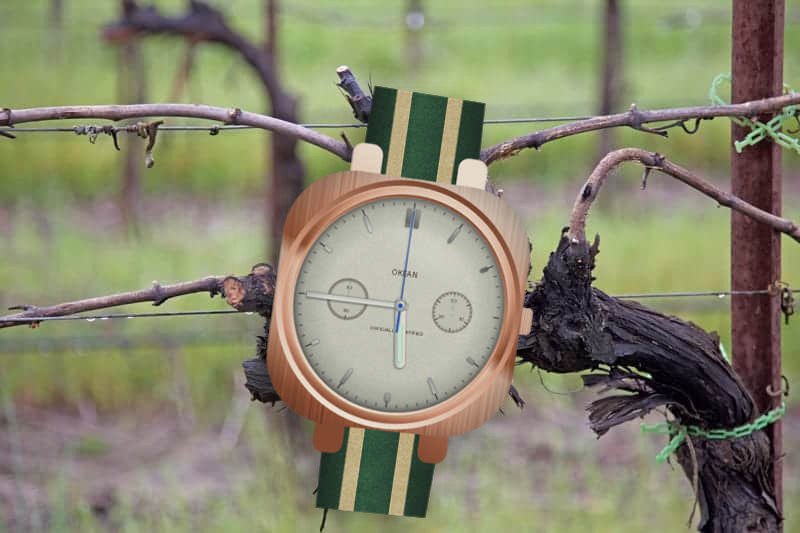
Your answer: 5 h 45 min
